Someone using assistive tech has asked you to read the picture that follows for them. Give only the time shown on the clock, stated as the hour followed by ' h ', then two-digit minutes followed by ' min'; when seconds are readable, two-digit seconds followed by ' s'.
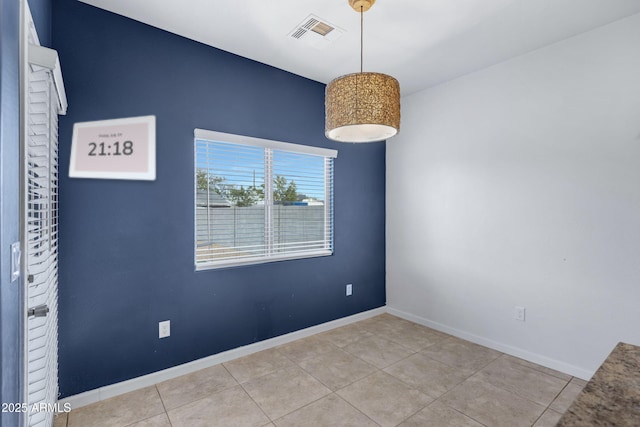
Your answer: 21 h 18 min
